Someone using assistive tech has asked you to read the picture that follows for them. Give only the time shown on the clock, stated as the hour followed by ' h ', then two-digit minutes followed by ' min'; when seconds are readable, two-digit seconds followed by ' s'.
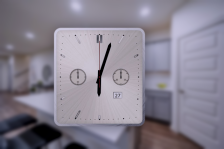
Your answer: 6 h 03 min
